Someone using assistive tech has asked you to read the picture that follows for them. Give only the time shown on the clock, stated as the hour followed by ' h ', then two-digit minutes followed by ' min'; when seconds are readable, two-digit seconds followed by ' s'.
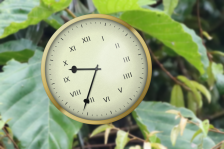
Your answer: 9 h 36 min
